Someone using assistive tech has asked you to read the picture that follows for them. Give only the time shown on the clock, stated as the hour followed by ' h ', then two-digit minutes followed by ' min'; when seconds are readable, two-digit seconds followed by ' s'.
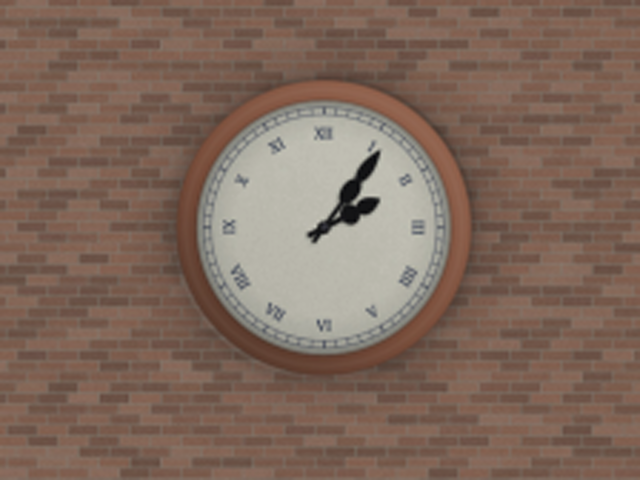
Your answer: 2 h 06 min
